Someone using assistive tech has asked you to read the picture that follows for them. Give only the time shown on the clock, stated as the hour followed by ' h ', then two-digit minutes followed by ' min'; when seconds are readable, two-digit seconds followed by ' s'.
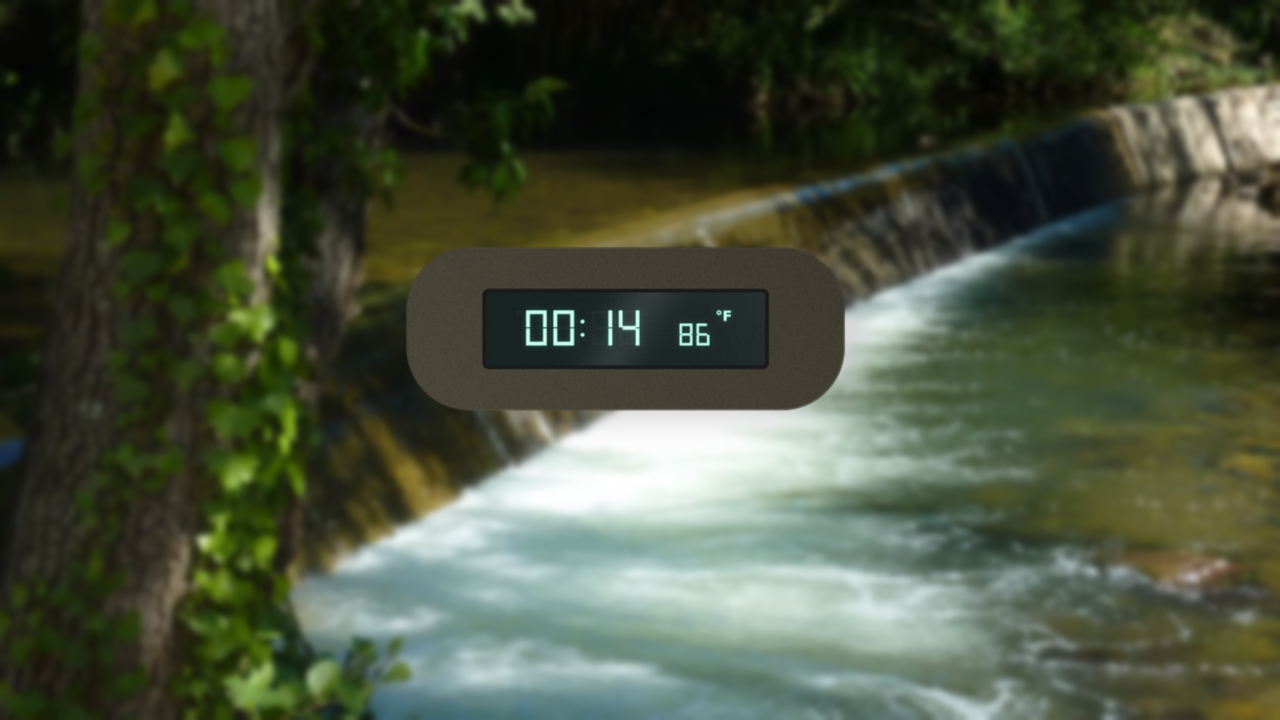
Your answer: 0 h 14 min
